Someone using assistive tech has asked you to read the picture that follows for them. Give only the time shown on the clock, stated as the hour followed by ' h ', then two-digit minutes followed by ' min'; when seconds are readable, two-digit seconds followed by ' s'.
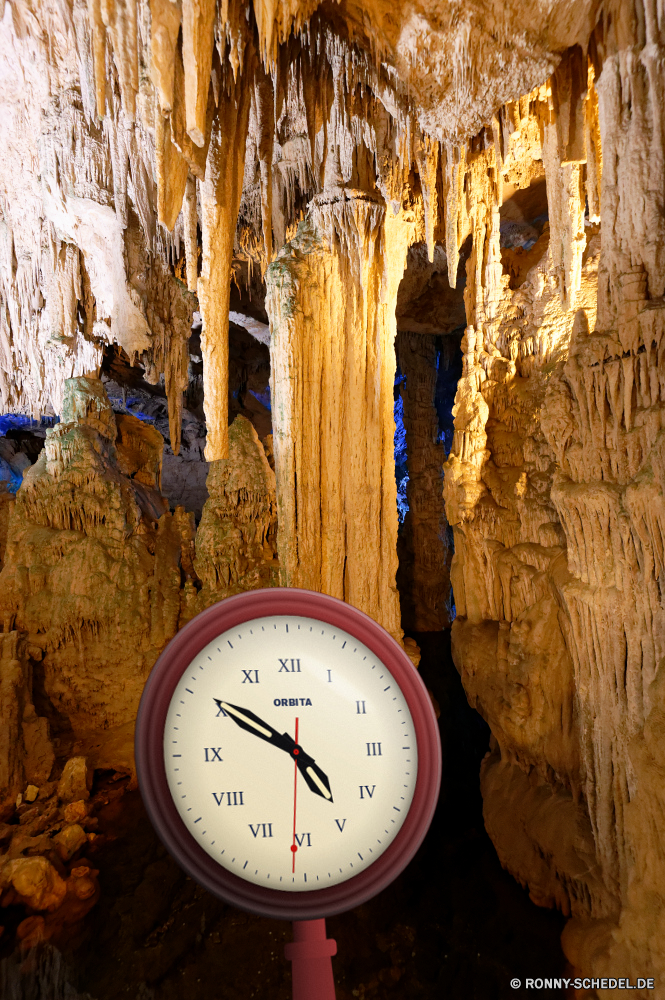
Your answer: 4 h 50 min 31 s
